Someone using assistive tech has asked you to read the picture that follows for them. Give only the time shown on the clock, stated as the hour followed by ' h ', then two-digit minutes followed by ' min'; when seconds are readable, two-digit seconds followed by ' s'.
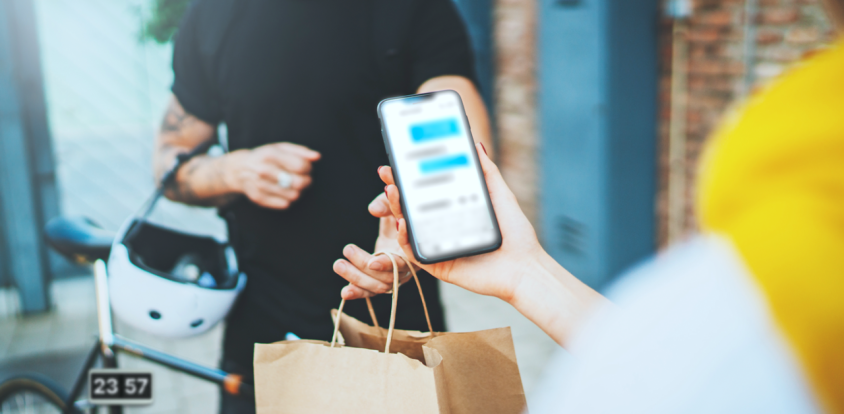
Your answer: 23 h 57 min
